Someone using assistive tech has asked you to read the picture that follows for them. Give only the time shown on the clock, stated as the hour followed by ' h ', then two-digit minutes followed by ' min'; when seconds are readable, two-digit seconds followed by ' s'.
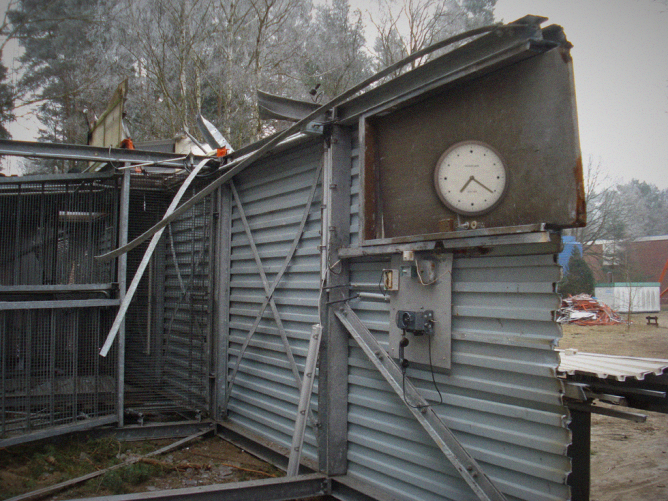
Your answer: 7 h 21 min
